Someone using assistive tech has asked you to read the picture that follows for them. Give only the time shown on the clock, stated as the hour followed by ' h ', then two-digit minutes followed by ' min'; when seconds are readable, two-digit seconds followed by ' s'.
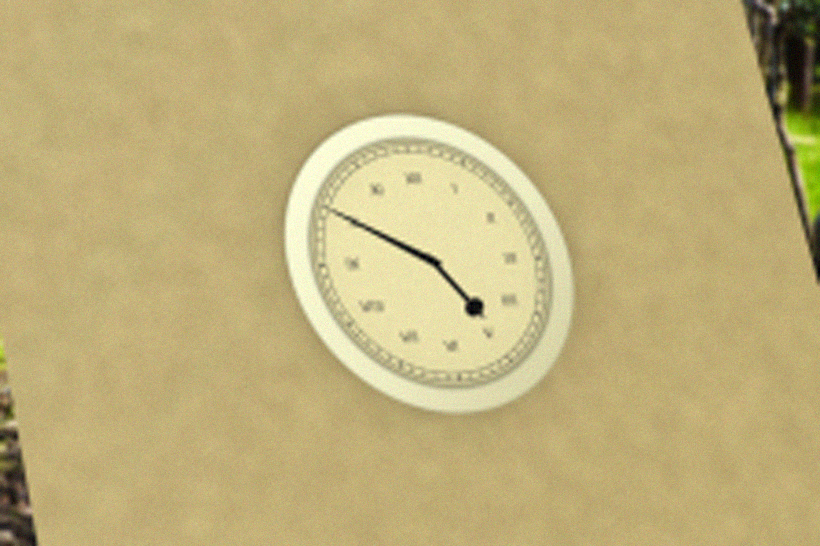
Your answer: 4 h 50 min
